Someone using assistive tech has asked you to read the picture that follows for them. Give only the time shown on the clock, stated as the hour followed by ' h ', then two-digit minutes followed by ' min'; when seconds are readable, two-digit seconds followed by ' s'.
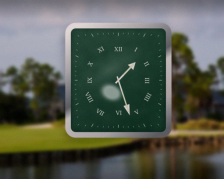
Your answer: 1 h 27 min
